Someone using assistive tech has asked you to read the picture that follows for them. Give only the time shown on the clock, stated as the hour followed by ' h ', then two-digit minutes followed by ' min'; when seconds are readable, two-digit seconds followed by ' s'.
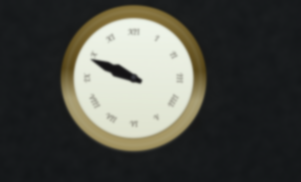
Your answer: 9 h 49 min
